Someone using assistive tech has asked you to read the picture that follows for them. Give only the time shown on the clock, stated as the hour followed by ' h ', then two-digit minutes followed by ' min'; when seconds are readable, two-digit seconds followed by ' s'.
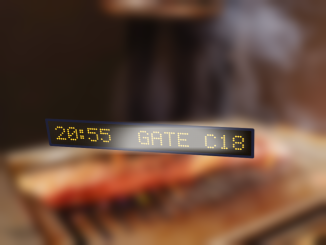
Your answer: 20 h 55 min
